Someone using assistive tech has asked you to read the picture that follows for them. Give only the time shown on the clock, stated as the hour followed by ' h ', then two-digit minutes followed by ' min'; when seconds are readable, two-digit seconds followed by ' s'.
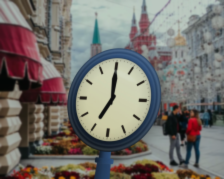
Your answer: 7 h 00 min
